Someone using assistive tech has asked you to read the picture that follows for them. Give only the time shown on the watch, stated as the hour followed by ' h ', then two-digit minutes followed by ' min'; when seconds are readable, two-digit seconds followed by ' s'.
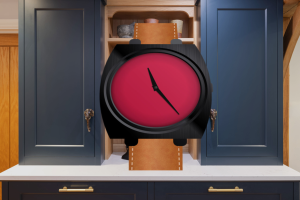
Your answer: 11 h 24 min
